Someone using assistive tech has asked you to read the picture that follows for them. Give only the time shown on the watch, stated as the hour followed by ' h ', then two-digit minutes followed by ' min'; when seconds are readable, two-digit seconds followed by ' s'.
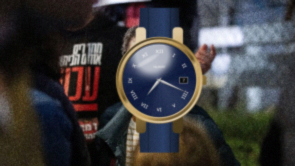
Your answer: 7 h 19 min
